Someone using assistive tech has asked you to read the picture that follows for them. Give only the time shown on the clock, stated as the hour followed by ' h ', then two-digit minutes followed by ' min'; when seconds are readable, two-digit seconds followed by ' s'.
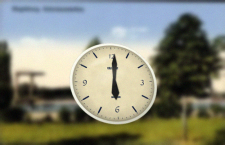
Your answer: 6 h 01 min
